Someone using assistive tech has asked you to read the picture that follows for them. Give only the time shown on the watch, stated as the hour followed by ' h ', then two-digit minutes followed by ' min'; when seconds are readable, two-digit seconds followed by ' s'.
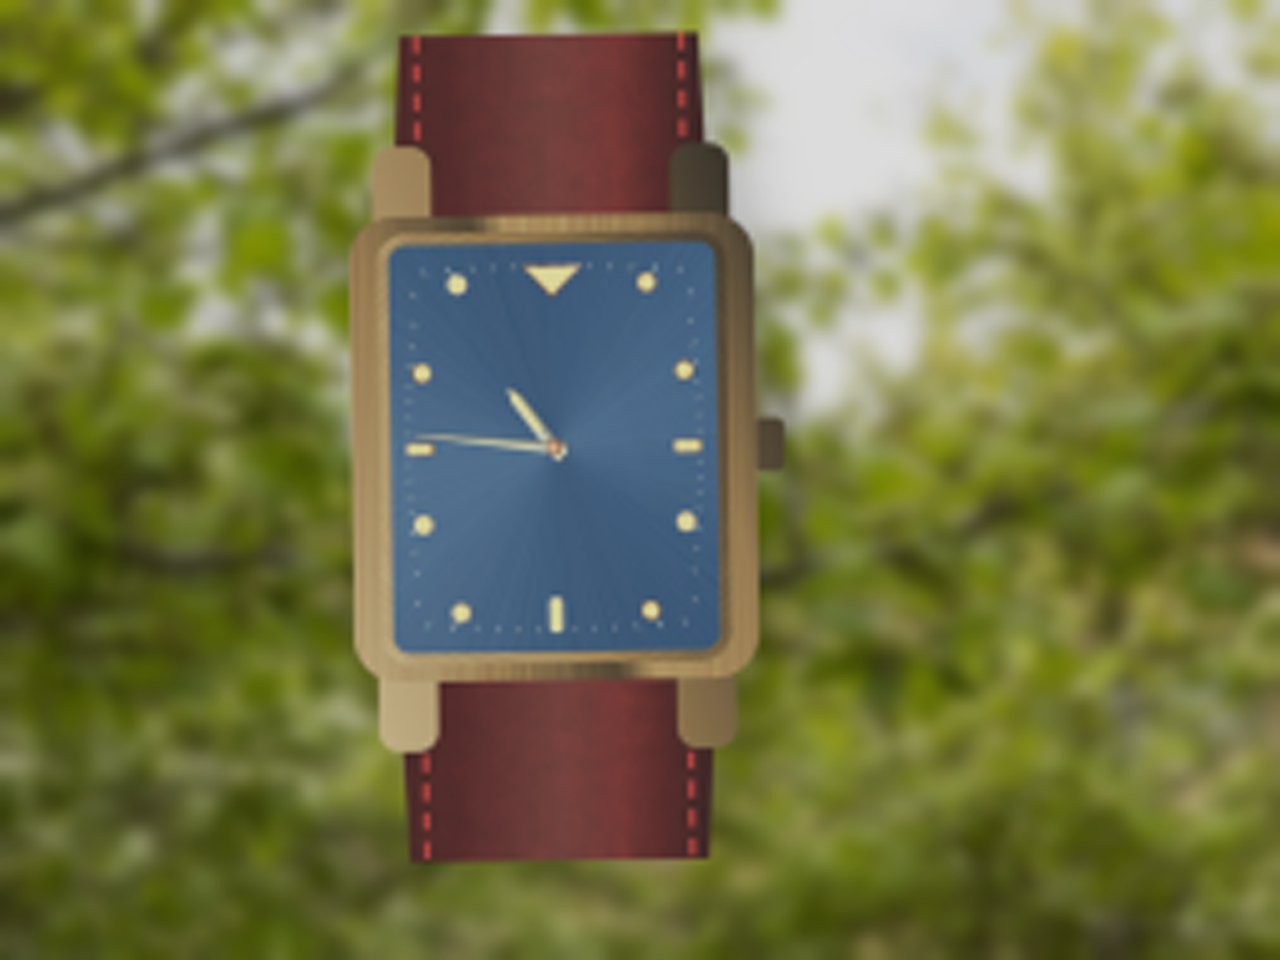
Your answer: 10 h 46 min
